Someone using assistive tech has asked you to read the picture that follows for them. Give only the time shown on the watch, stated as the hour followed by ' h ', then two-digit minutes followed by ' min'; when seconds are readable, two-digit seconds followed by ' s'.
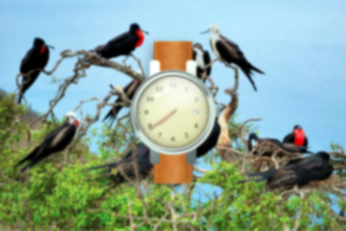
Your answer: 7 h 39 min
